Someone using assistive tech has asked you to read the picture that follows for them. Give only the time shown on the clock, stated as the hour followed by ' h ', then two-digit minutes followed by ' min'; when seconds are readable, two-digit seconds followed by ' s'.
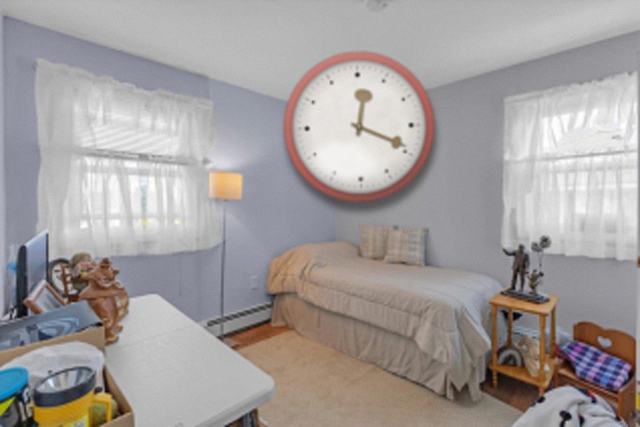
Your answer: 12 h 19 min
